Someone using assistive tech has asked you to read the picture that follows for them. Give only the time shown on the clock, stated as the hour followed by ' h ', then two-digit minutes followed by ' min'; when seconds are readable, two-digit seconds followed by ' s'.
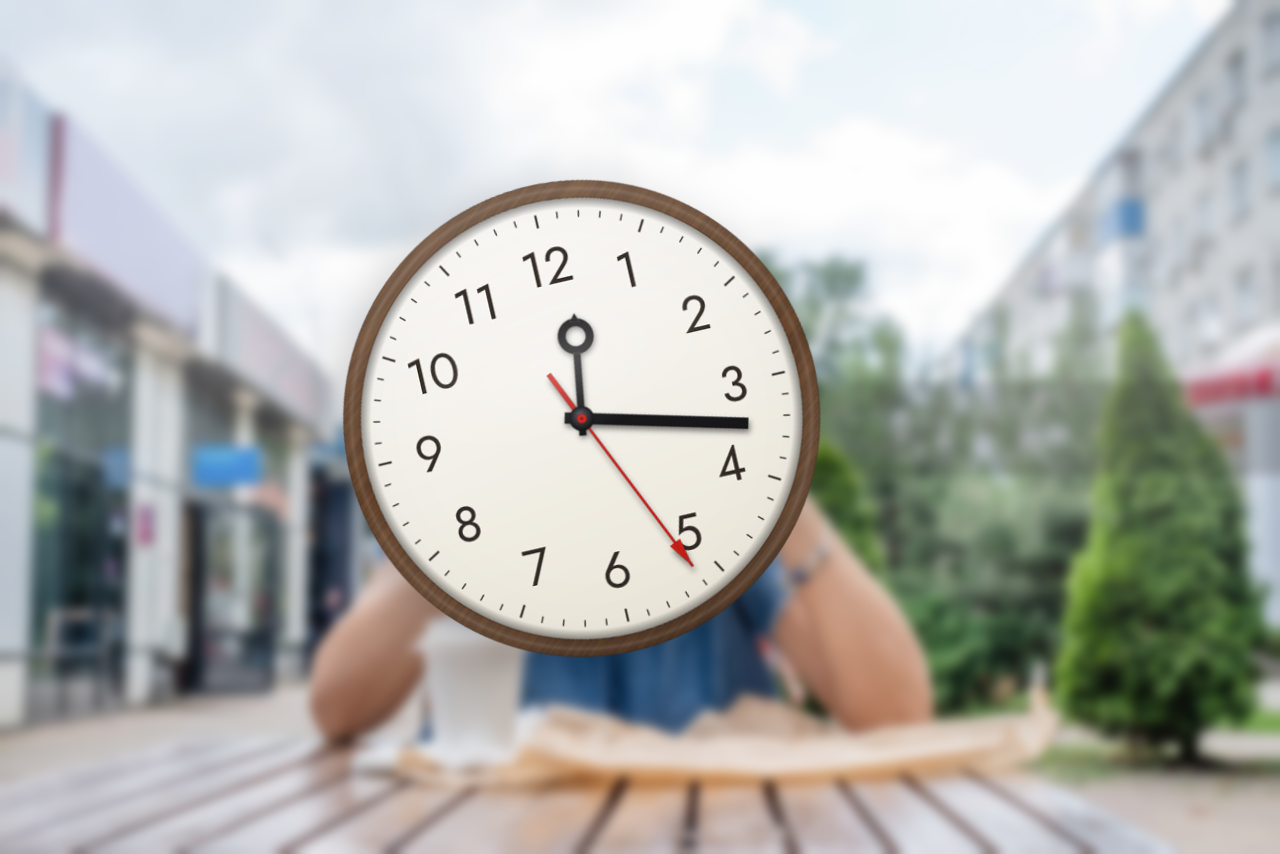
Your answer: 12 h 17 min 26 s
